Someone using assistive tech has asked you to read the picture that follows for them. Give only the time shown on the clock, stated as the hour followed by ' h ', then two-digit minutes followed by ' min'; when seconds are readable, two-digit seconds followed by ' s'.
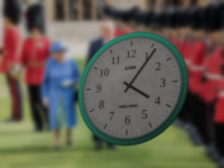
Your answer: 4 h 06 min
